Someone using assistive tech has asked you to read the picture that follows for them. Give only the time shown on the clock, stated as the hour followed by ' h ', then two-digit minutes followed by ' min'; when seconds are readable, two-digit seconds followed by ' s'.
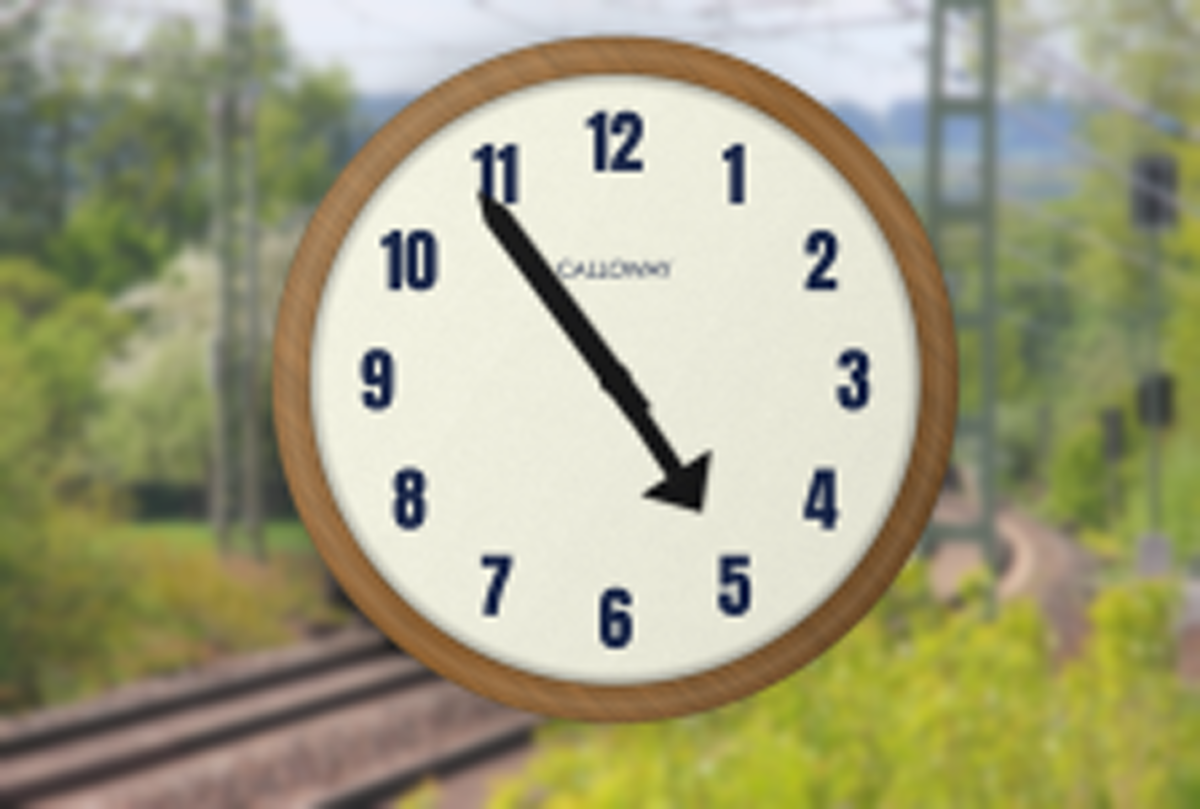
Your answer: 4 h 54 min
